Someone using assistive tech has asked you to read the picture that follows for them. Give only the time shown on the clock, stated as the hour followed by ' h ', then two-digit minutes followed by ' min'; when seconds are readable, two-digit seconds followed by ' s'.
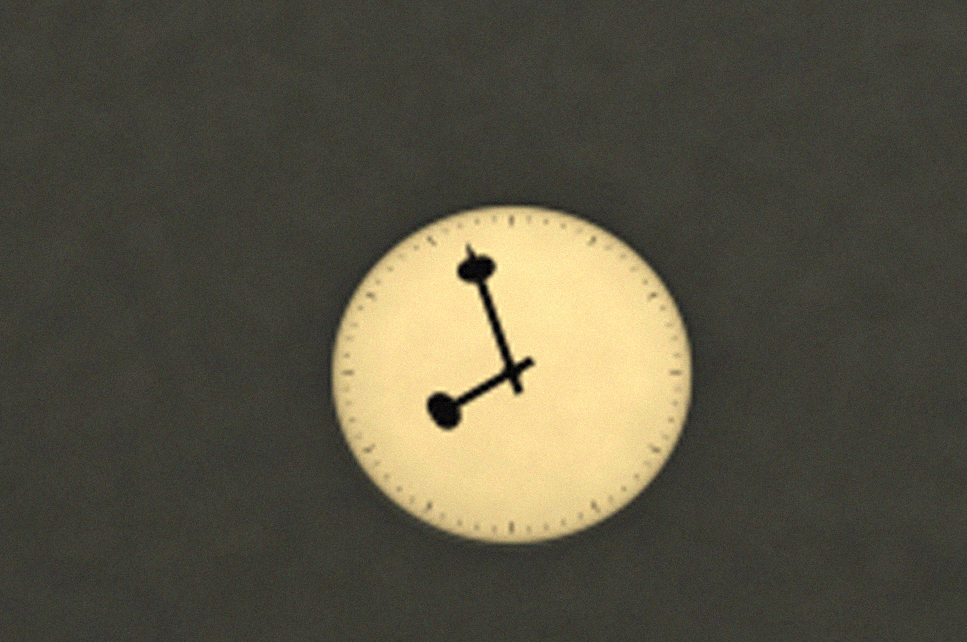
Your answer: 7 h 57 min
